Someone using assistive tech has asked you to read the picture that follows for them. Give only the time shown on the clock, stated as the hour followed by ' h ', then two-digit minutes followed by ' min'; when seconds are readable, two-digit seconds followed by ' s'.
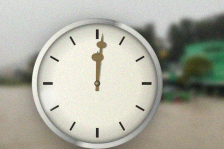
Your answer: 12 h 01 min
